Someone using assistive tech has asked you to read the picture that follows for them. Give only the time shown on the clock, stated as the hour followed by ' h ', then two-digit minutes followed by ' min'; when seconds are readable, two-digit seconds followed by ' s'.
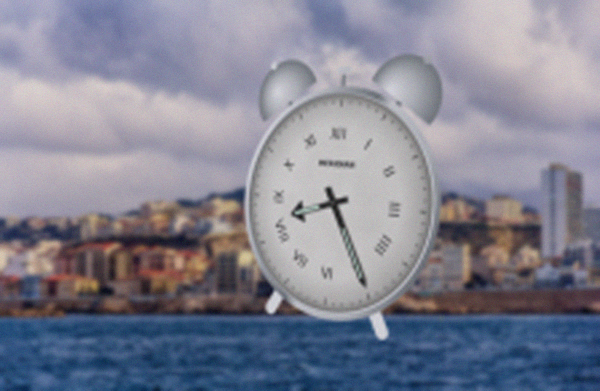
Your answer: 8 h 25 min
